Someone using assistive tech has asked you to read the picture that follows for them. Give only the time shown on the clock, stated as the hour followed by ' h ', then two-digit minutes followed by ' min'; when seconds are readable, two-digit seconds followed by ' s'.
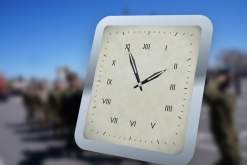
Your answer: 1 h 55 min
